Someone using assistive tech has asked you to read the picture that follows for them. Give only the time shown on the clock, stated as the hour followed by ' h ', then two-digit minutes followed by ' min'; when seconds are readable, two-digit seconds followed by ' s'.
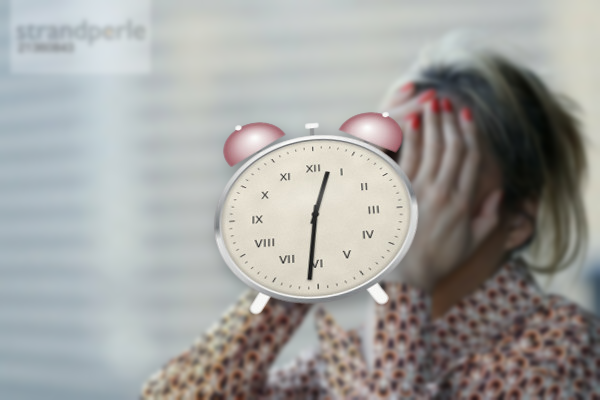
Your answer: 12 h 31 min
